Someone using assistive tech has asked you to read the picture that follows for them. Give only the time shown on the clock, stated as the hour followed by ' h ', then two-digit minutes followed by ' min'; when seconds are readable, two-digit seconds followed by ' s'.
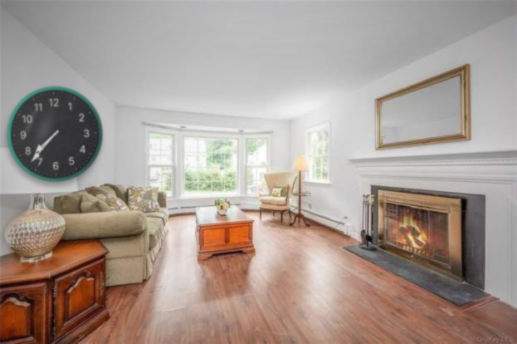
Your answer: 7 h 37 min
